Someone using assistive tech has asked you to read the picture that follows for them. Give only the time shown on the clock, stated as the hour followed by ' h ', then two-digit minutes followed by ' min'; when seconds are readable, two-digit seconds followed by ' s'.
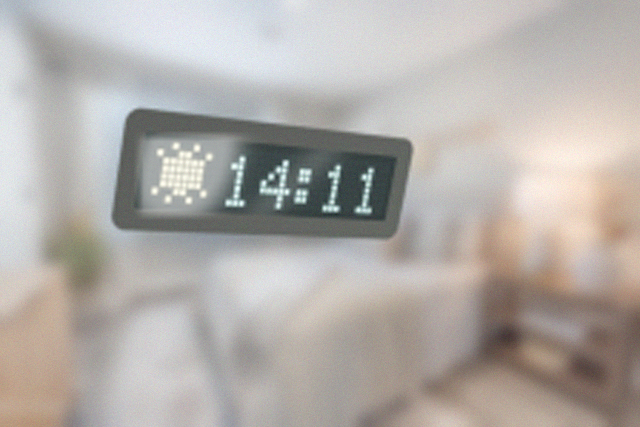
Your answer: 14 h 11 min
